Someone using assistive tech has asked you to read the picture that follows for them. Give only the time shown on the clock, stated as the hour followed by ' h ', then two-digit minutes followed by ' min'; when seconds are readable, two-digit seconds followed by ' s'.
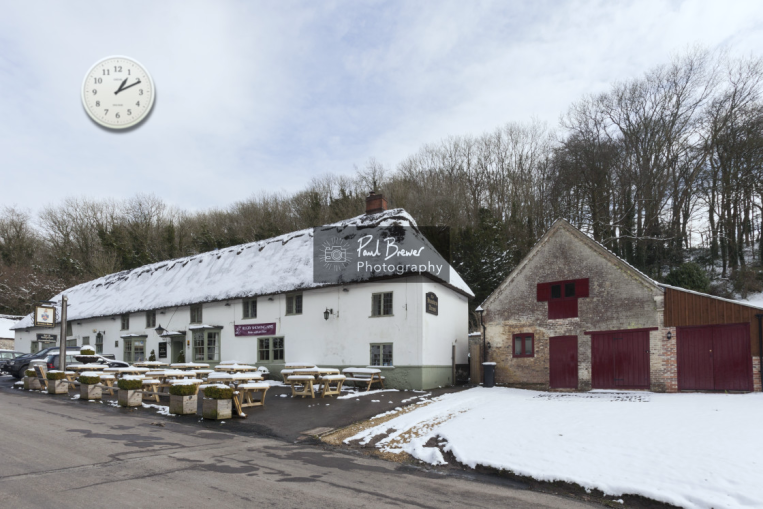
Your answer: 1 h 11 min
